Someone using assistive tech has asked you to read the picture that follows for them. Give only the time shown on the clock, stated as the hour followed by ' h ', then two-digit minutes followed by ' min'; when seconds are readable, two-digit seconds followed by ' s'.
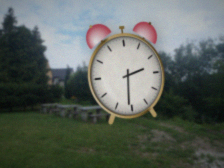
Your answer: 2 h 31 min
